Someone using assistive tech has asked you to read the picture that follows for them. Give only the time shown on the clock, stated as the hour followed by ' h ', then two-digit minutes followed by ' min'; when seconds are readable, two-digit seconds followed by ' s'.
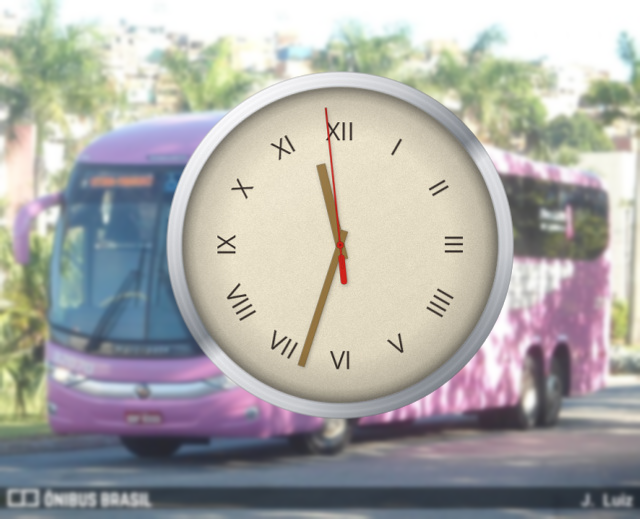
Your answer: 11 h 32 min 59 s
